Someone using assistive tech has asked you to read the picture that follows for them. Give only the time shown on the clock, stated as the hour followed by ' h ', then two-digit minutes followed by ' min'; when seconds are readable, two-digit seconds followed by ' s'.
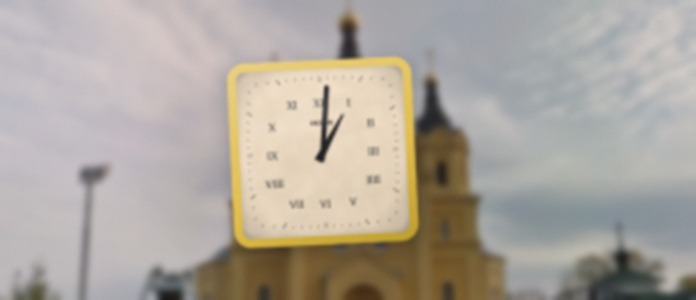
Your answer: 1 h 01 min
